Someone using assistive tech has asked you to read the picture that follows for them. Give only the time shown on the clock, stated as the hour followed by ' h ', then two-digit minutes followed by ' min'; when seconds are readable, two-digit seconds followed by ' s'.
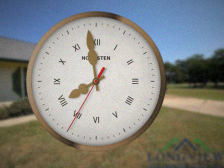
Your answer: 7 h 58 min 35 s
